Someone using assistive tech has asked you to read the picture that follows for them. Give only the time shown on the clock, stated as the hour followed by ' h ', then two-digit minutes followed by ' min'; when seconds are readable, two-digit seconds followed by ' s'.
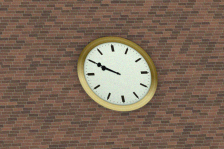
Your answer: 9 h 50 min
